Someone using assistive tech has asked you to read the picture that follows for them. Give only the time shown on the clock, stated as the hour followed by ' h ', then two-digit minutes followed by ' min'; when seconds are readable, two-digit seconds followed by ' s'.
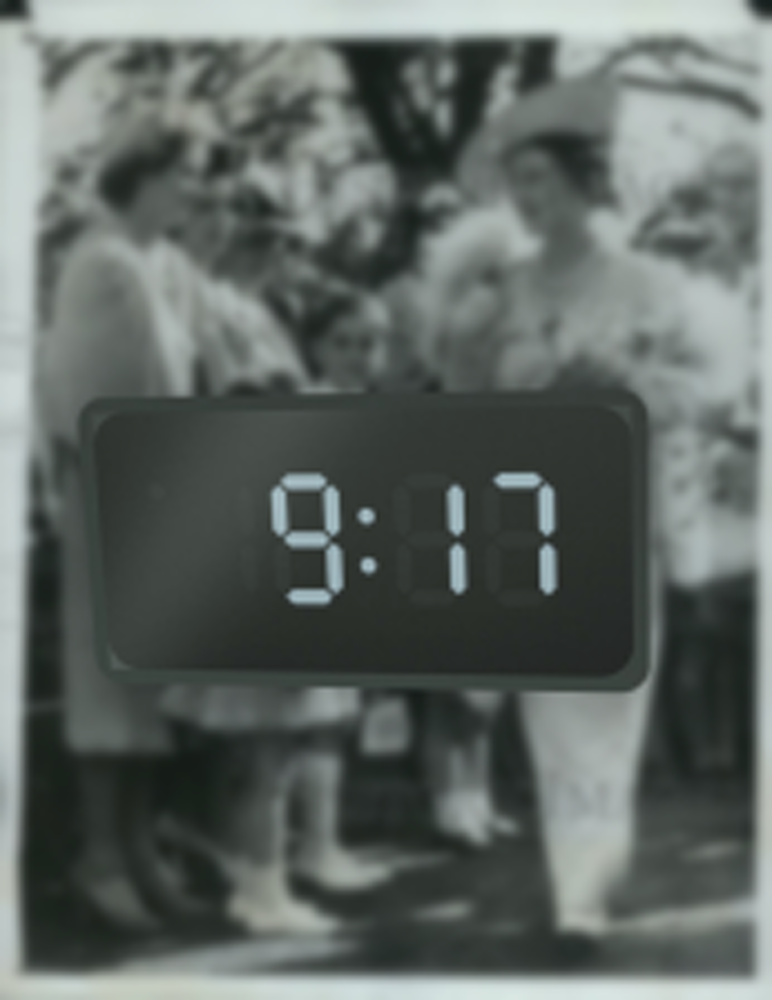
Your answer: 9 h 17 min
